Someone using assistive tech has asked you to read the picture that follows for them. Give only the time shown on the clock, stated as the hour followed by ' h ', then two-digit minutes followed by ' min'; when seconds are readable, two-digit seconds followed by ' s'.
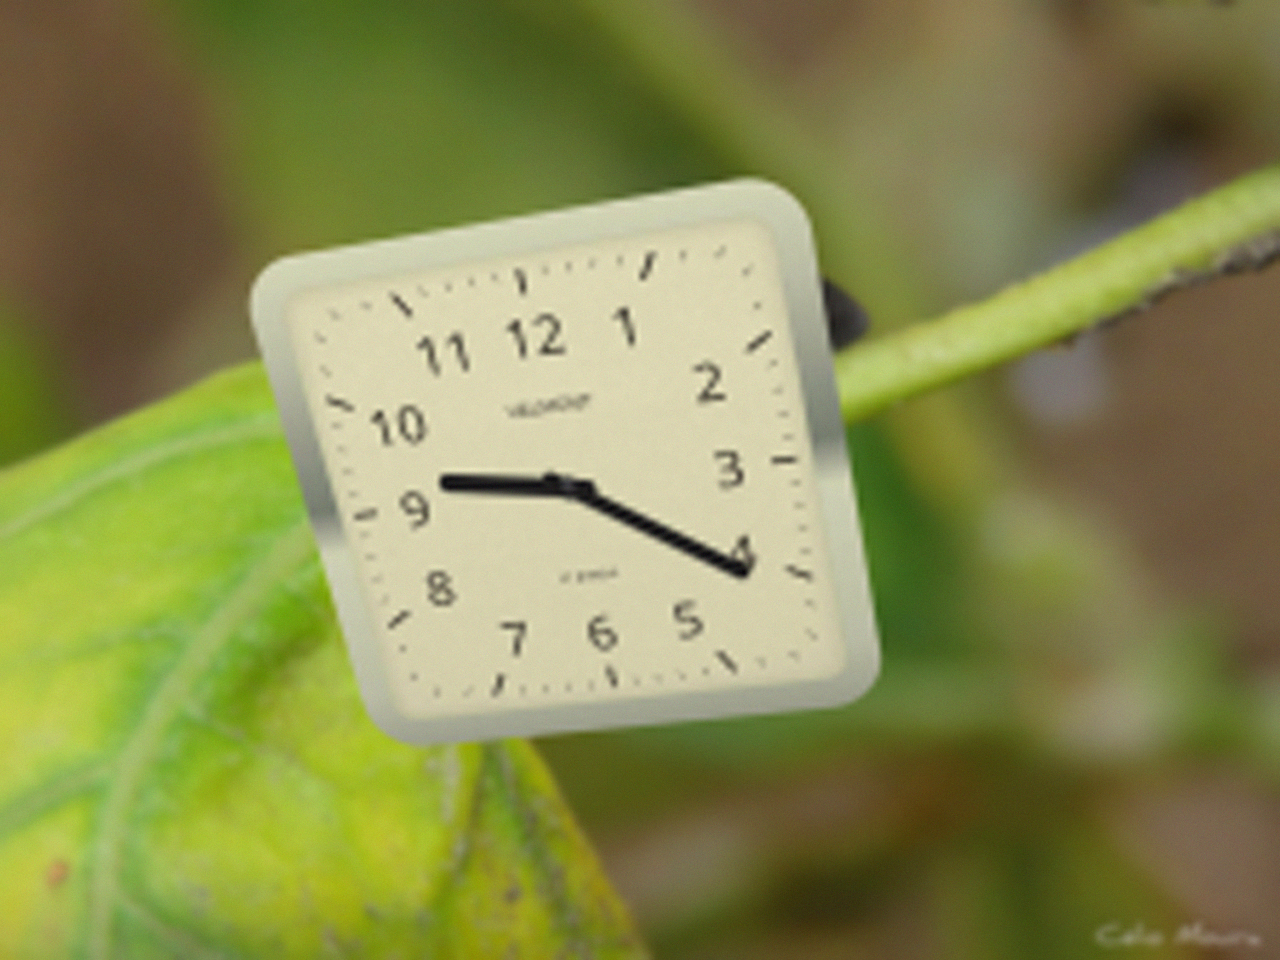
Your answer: 9 h 21 min
